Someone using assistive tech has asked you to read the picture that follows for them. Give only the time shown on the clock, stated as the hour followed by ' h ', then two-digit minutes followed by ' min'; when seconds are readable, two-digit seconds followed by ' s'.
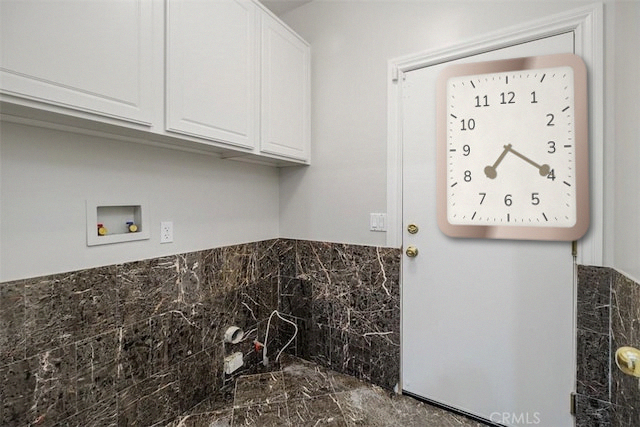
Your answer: 7 h 20 min
